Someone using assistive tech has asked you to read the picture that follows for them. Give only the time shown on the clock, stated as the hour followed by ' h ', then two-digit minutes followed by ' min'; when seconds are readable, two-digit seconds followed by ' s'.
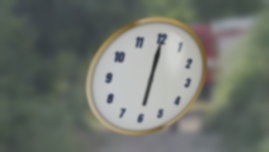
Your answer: 6 h 00 min
